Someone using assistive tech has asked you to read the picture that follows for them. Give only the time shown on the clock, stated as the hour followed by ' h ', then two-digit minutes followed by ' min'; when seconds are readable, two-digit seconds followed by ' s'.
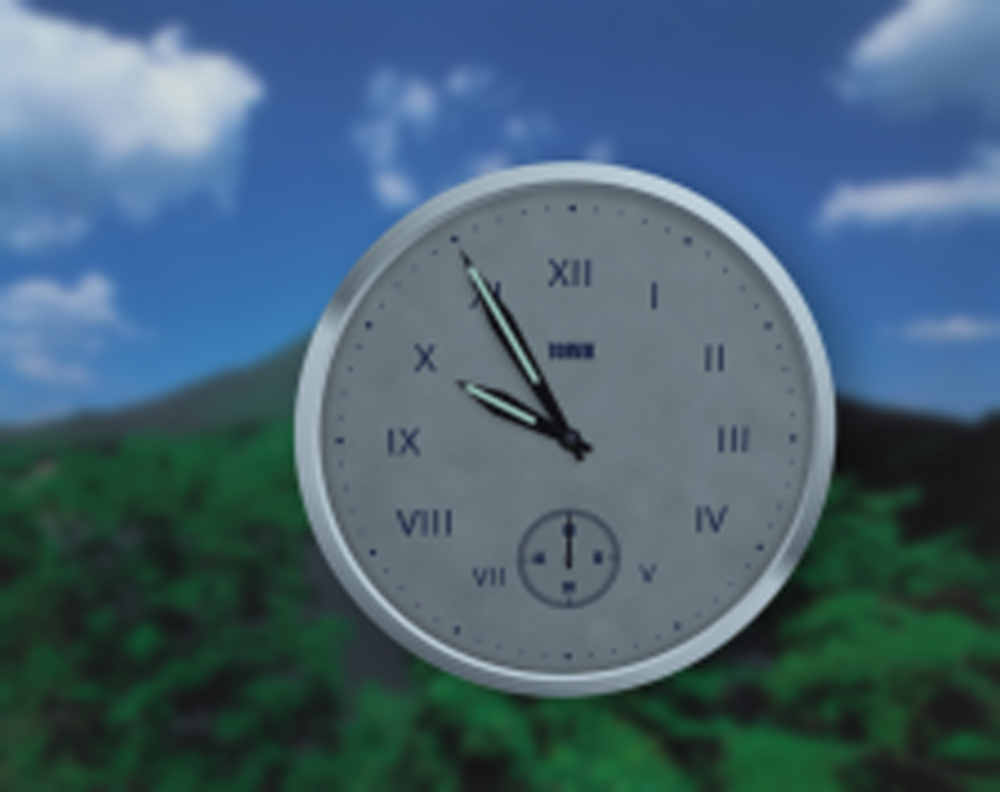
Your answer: 9 h 55 min
